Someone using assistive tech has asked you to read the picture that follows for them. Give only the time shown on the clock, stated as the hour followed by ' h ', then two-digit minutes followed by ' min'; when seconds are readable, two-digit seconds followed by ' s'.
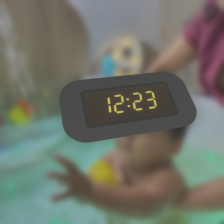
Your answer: 12 h 23 min
